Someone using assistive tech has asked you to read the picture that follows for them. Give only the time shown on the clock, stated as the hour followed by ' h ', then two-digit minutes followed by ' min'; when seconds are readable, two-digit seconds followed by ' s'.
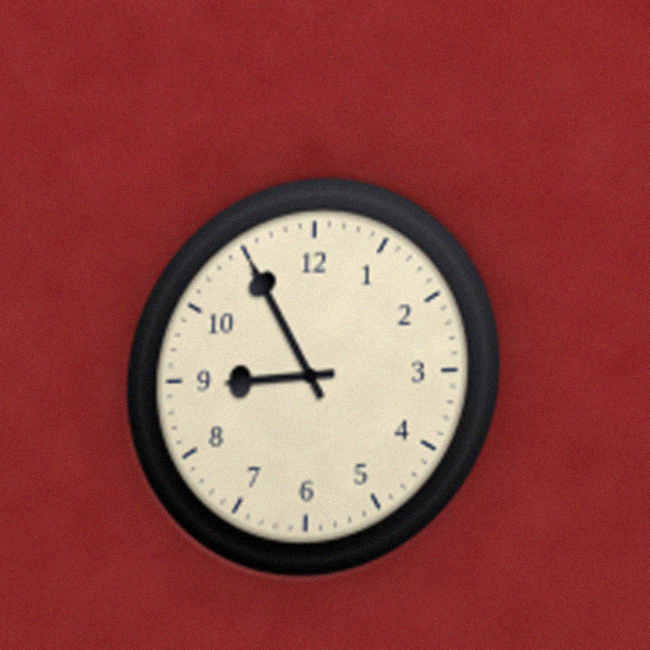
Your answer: 8 h 55 min
